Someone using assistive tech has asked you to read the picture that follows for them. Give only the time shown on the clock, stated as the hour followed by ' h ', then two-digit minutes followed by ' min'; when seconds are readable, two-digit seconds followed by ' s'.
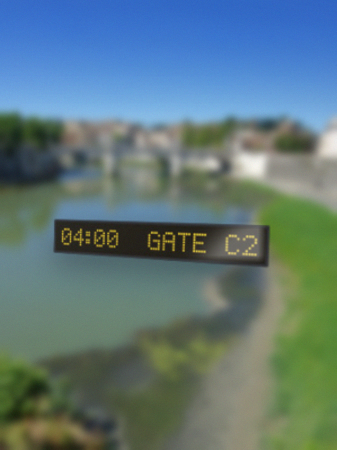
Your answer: 4 h 00 min
